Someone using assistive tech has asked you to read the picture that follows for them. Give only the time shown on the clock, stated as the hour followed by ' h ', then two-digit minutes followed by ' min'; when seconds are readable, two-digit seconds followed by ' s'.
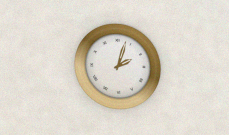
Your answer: 2 h 03 min
